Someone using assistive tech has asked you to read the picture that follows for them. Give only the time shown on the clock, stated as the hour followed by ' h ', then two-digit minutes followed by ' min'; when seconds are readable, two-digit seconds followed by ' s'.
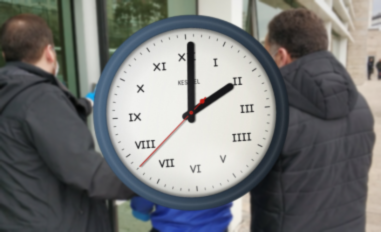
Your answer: 2 h 00 min 38 s
